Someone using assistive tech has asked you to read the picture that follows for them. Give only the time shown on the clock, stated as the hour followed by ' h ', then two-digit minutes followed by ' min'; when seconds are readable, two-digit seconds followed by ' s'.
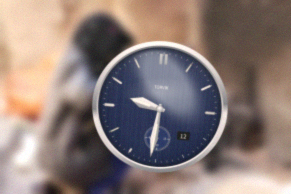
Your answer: 9 h 31 min
